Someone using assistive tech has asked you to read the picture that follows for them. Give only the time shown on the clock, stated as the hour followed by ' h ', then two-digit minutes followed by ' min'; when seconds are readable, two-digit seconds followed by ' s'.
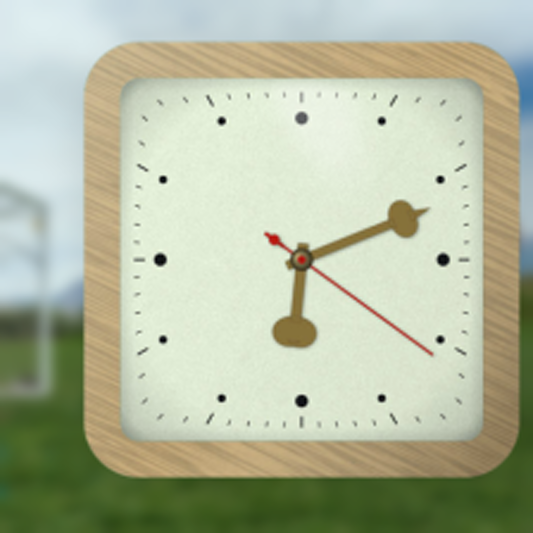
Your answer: 6 h 11 min 21 s
